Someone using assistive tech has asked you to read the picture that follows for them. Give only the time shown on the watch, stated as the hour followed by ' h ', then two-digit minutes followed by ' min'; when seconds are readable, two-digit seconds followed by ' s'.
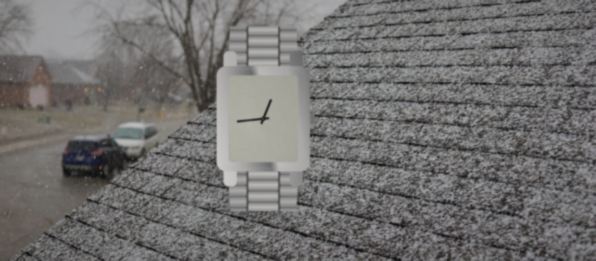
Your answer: 12 h 44 min
